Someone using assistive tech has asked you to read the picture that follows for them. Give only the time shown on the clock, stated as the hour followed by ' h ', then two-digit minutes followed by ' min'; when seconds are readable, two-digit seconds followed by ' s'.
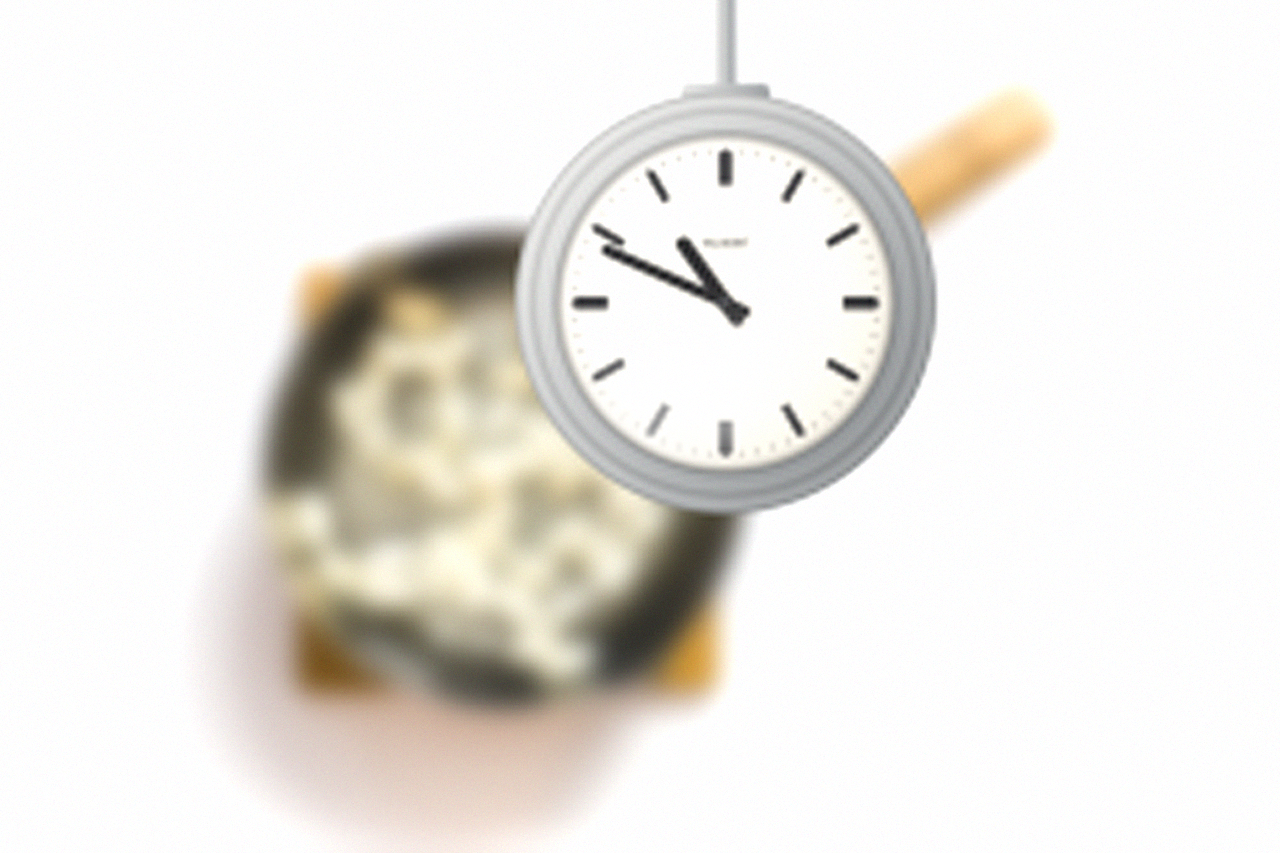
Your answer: 10 h 49 min
